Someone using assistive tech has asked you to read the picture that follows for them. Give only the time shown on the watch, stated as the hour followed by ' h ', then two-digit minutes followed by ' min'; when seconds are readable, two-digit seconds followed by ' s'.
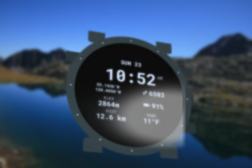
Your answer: 10 h 52 min
